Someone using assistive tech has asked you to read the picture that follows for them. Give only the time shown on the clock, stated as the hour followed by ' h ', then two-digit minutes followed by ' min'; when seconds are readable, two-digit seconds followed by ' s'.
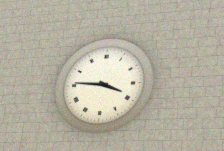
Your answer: 3 h 46 min
